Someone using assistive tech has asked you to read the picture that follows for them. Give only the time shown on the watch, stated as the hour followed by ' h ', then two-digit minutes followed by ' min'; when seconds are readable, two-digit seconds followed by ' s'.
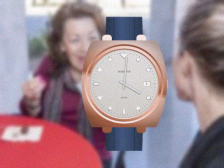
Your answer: 4 h 01 min
